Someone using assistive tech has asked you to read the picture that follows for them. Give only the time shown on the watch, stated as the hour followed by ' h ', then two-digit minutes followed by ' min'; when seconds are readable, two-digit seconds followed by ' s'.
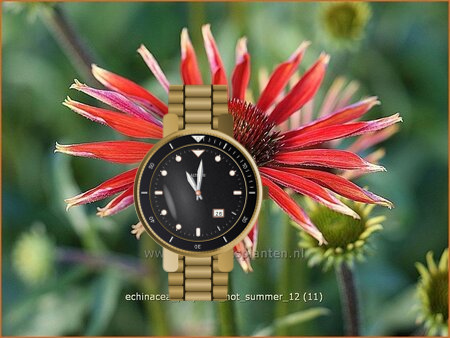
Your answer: 11 h 01 min
